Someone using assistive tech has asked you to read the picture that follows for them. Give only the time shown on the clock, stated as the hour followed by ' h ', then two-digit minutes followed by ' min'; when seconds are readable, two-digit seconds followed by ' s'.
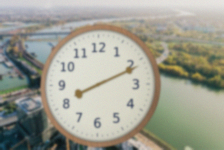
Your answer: 8 h 11 min
